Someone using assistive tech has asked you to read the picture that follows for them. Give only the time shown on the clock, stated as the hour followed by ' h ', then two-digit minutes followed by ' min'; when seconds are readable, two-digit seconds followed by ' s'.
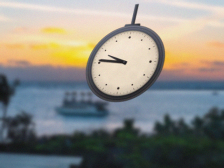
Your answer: 9 h 46 min
